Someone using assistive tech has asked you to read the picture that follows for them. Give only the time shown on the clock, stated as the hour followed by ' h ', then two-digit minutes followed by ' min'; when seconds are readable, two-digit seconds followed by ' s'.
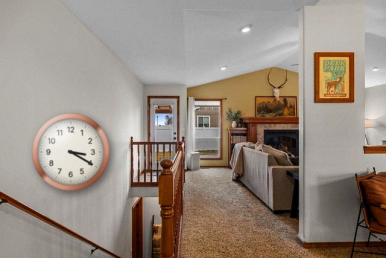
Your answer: 3 h 20 min
